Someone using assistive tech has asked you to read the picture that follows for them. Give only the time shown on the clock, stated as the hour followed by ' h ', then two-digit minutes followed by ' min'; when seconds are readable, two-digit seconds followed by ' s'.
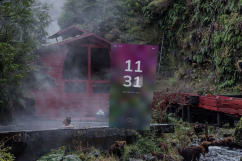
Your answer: 11 h 31 min
